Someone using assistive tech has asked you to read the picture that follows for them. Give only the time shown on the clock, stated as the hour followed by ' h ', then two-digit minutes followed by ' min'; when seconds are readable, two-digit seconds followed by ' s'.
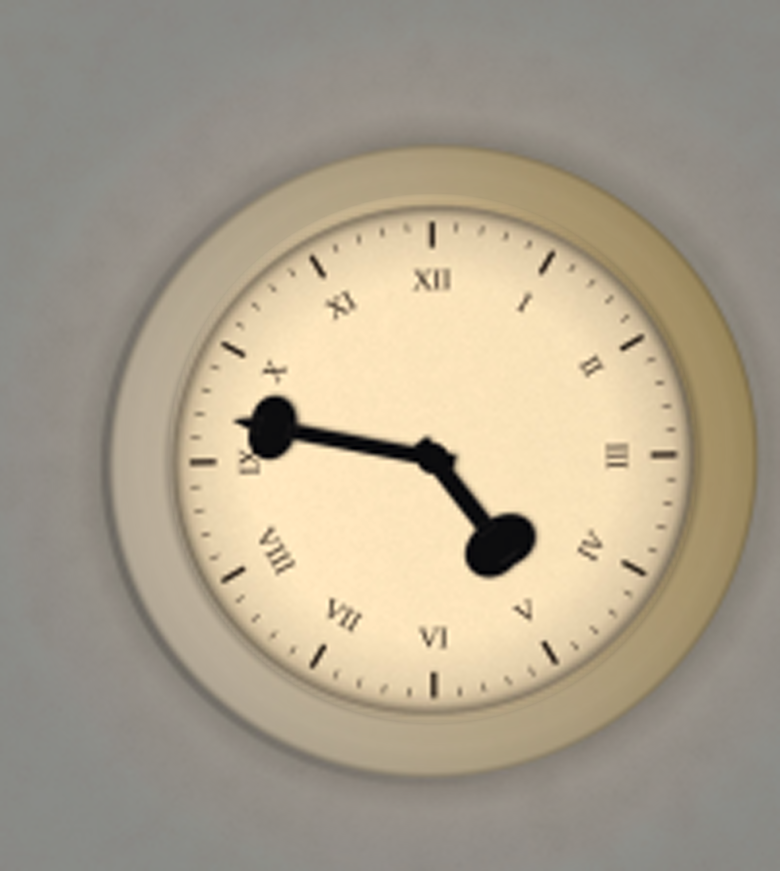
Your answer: 4 h 47 min
